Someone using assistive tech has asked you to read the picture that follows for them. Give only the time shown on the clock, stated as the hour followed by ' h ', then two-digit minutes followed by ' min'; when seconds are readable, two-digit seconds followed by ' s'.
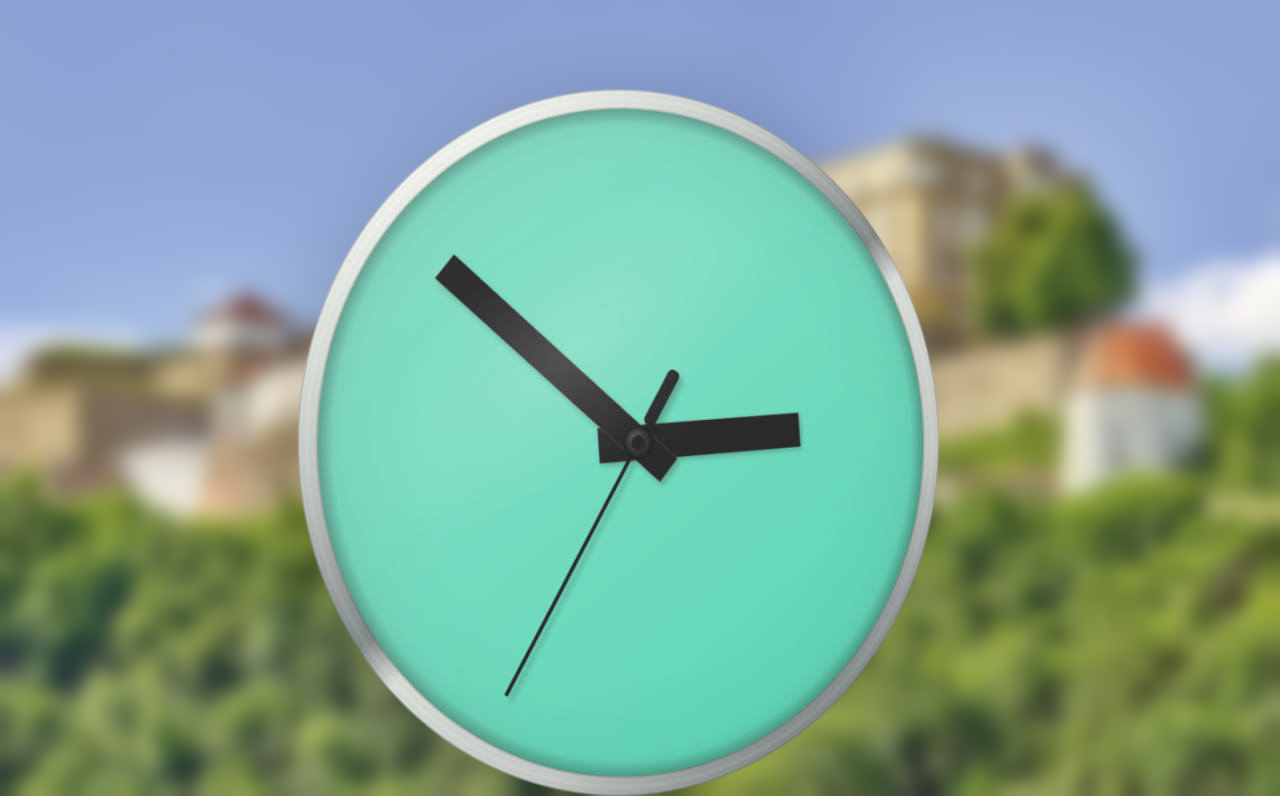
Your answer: 2 h 51 min 35 s
